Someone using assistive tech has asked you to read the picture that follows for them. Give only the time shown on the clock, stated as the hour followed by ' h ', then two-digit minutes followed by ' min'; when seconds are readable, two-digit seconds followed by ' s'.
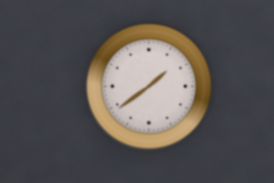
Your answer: 1 h 39 min
